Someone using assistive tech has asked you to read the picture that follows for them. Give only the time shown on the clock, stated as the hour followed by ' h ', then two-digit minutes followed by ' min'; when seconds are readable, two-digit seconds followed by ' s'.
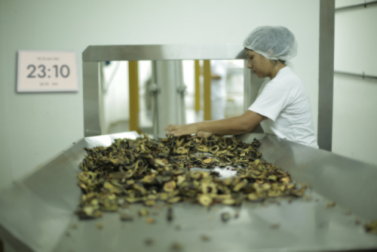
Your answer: 23 h 10 min
